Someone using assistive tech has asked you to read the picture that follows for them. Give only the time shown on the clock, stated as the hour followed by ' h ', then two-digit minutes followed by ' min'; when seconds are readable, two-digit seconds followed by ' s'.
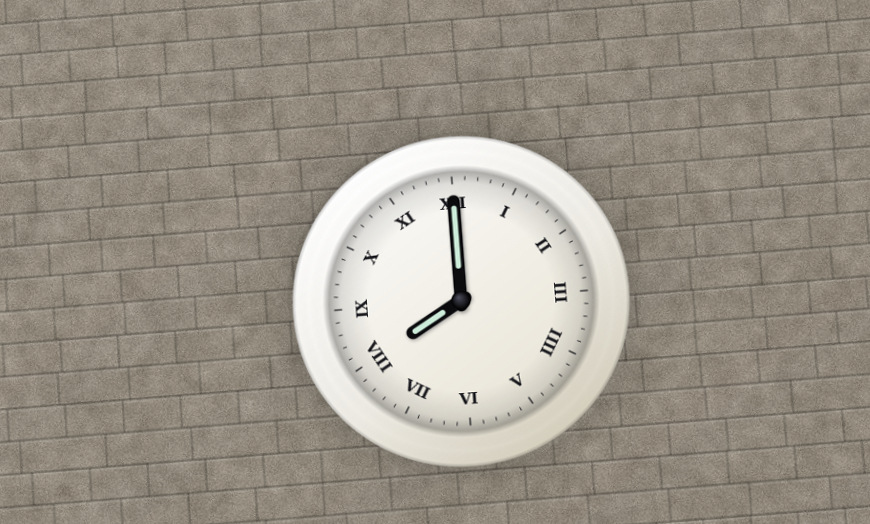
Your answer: 8 h 00 min
